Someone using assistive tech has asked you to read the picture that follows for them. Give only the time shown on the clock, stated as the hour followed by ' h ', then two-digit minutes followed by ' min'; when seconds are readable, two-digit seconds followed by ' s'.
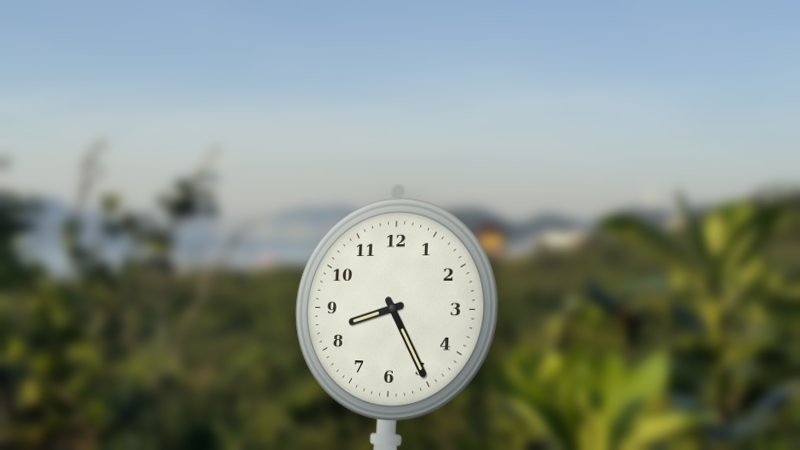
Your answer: 8 h 25 min
